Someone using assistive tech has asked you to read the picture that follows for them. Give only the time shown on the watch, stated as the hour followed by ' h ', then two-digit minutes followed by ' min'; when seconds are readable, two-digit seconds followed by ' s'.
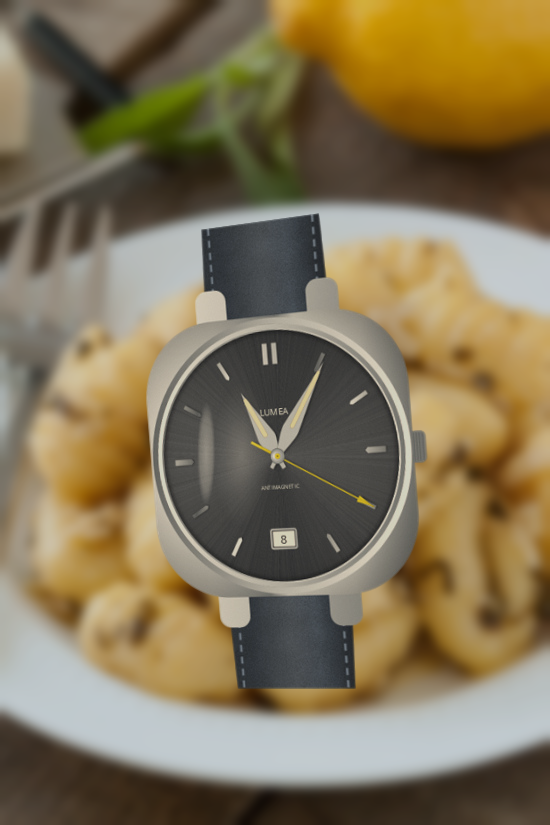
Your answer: 11 h 05 min 20 s
